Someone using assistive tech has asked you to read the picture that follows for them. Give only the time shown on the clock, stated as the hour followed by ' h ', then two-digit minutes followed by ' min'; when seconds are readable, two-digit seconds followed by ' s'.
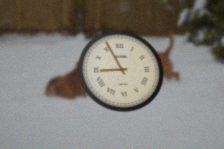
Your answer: 8 h 56 min
